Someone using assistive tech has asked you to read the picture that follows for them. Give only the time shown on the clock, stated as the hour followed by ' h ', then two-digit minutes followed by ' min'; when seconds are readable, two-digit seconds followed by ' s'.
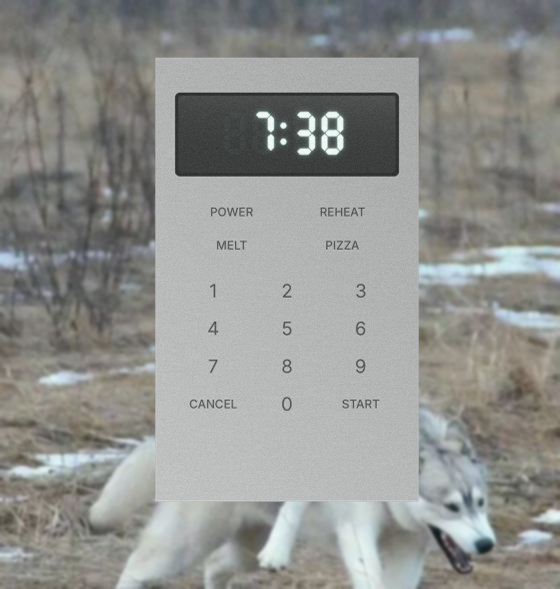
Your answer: 7 h 38 min
